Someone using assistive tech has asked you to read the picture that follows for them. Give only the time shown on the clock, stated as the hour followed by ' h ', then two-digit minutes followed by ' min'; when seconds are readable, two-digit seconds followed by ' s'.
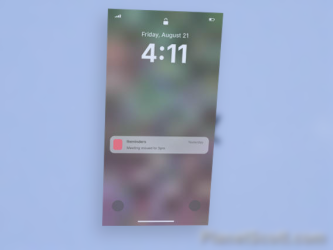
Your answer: 4 h 11 min
